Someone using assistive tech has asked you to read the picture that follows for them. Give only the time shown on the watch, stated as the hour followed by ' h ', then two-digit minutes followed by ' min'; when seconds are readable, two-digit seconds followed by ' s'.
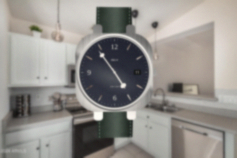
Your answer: 4 h 54 min
